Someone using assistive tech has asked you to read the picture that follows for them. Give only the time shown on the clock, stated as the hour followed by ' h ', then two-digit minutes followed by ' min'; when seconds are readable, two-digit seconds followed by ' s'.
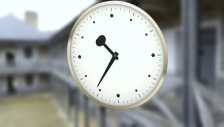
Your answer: 10 h 36 min
